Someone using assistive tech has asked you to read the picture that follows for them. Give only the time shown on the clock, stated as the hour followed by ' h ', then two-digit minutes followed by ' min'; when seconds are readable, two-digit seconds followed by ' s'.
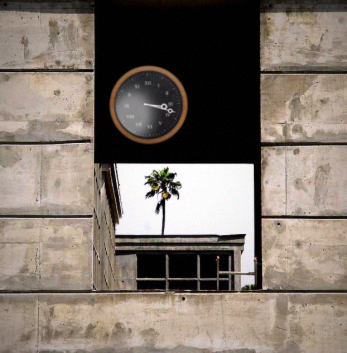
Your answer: 3 h 18 min
